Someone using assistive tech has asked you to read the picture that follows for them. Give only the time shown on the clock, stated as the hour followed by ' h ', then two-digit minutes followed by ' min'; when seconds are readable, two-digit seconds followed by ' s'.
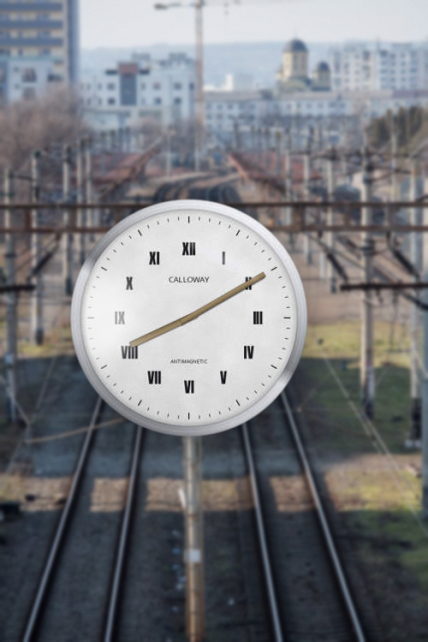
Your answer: 8 h 10 min
